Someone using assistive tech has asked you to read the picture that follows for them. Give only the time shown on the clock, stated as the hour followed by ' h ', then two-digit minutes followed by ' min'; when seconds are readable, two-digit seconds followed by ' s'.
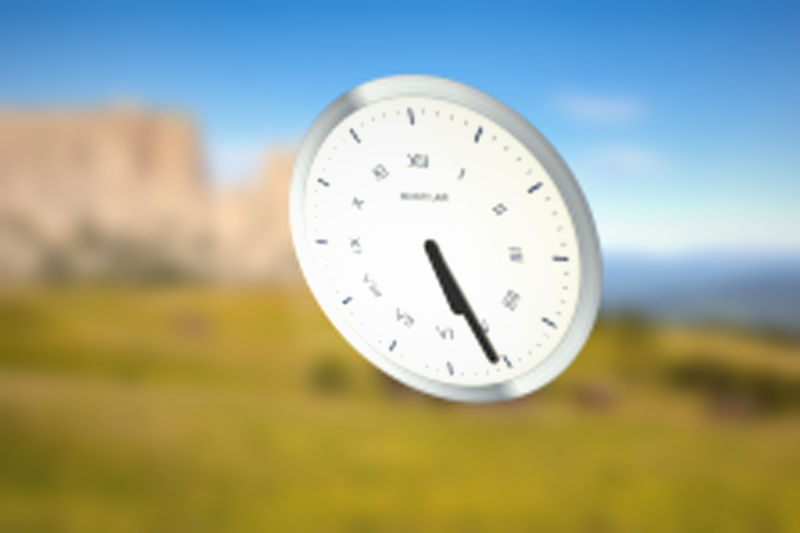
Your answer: 5 h 26 min
